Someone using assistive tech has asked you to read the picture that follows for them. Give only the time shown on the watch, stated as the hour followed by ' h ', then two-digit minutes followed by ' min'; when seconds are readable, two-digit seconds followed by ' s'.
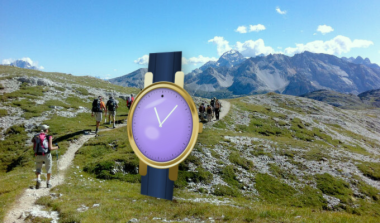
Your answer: 11 h 07 min
